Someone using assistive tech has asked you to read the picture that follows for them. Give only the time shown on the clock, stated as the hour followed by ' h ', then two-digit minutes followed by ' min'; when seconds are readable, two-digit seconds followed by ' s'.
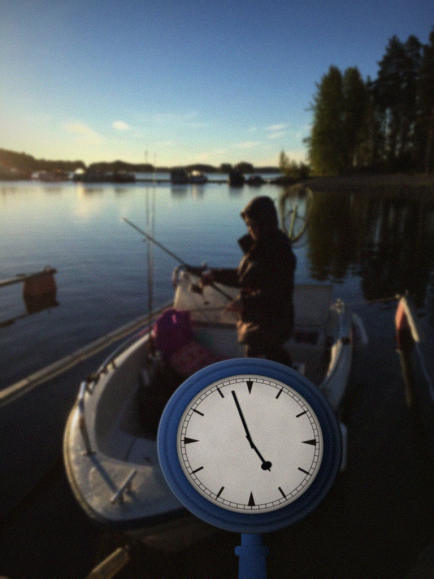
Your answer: 4 h 57 min
